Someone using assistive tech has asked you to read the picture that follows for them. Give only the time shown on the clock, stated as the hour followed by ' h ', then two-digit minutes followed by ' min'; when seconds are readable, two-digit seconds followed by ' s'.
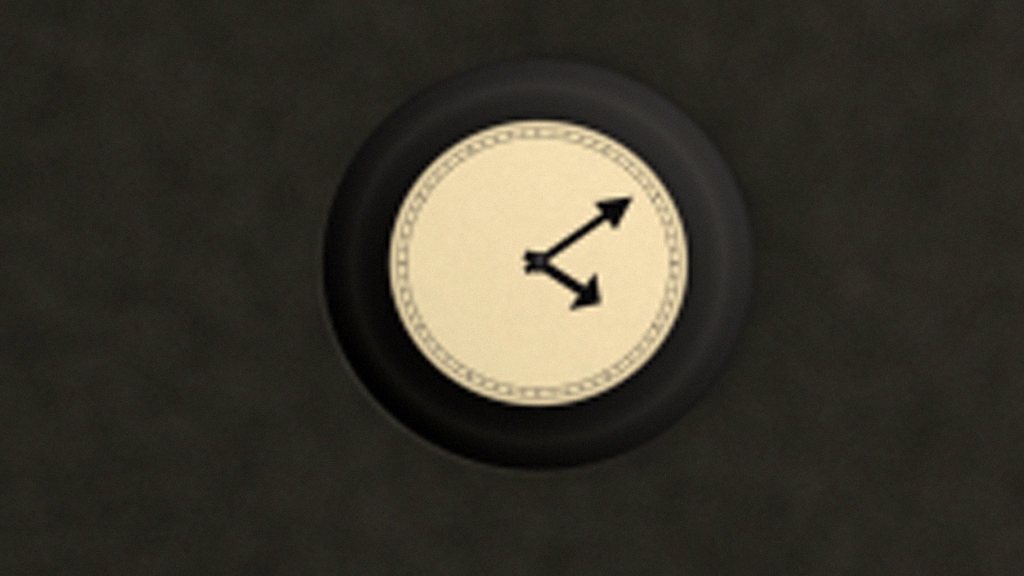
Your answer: 4 h 09 min
